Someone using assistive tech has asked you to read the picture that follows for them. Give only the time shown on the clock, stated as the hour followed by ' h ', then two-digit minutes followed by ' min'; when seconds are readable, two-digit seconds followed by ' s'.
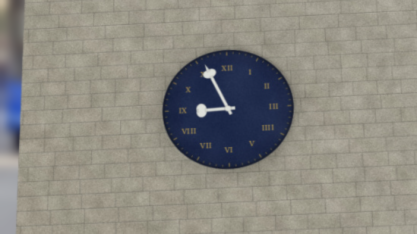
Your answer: 8 h 56 min
